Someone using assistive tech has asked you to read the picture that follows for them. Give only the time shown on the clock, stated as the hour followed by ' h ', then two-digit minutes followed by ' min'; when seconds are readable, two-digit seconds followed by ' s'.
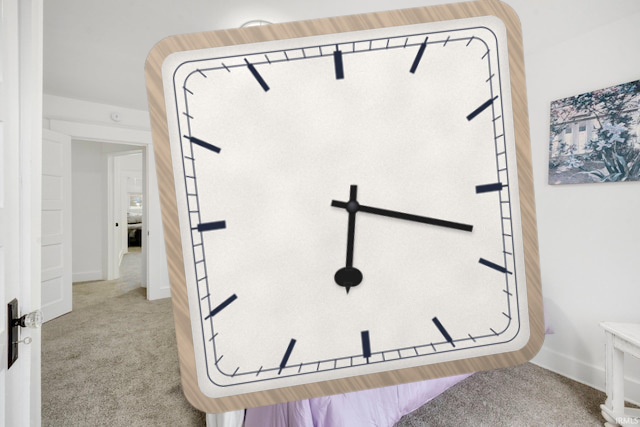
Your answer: 6 h 18 min
